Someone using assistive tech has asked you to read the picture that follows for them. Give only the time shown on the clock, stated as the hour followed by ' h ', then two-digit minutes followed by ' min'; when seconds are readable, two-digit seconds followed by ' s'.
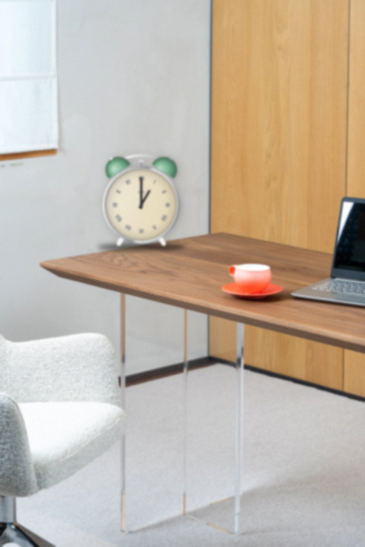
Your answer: 1 h 00 min
